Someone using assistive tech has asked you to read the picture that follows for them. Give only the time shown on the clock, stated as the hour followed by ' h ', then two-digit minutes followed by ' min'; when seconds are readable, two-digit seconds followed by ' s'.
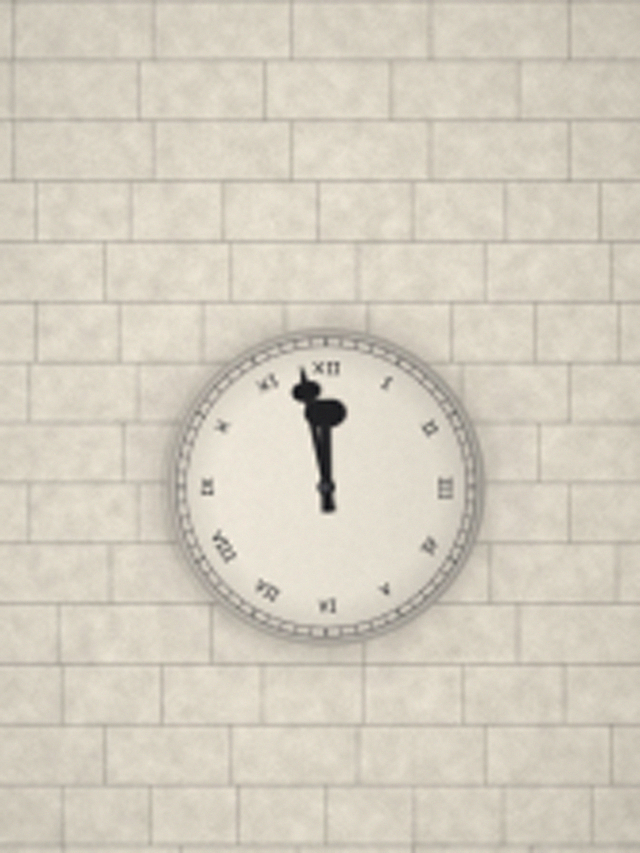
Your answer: 11 h 58 min
